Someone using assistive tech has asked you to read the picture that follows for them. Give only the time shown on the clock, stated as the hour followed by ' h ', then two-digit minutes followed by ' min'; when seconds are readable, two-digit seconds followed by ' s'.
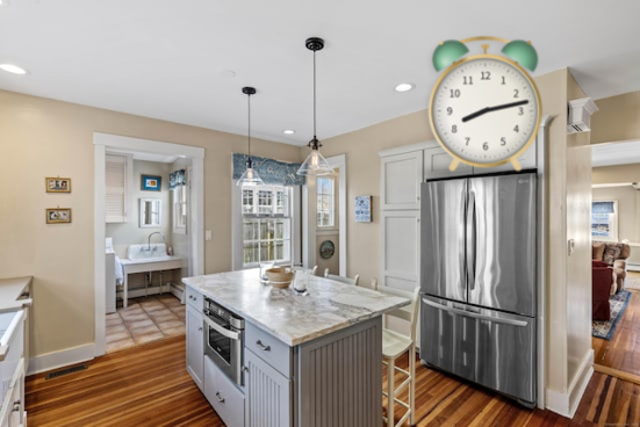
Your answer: 8 h 13 min
